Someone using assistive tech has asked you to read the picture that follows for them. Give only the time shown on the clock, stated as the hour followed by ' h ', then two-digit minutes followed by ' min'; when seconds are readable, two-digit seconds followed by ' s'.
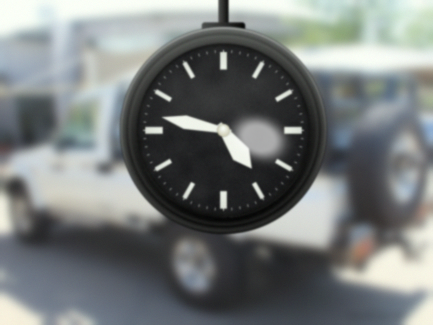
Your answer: 4 h 47 min
